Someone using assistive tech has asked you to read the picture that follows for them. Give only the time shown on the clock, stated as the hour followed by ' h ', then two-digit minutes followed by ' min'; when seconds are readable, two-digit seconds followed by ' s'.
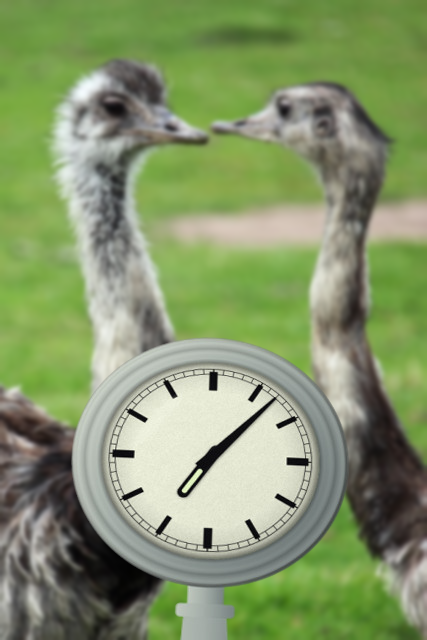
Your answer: 7 h 07 min
